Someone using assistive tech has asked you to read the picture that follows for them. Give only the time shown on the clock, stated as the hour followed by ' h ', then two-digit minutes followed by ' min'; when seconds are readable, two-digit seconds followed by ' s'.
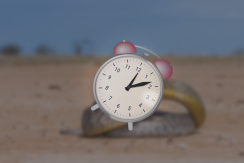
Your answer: 12 h 08 min
